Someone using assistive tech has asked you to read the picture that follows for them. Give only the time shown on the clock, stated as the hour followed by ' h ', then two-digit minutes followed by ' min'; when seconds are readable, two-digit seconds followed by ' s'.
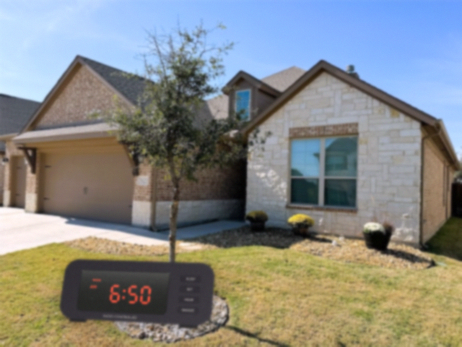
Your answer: 6 h 50 min
